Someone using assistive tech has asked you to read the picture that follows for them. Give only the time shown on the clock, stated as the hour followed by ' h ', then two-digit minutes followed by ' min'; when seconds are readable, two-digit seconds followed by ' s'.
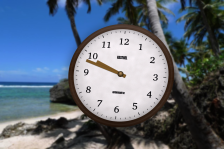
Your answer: 9 h 48 min
